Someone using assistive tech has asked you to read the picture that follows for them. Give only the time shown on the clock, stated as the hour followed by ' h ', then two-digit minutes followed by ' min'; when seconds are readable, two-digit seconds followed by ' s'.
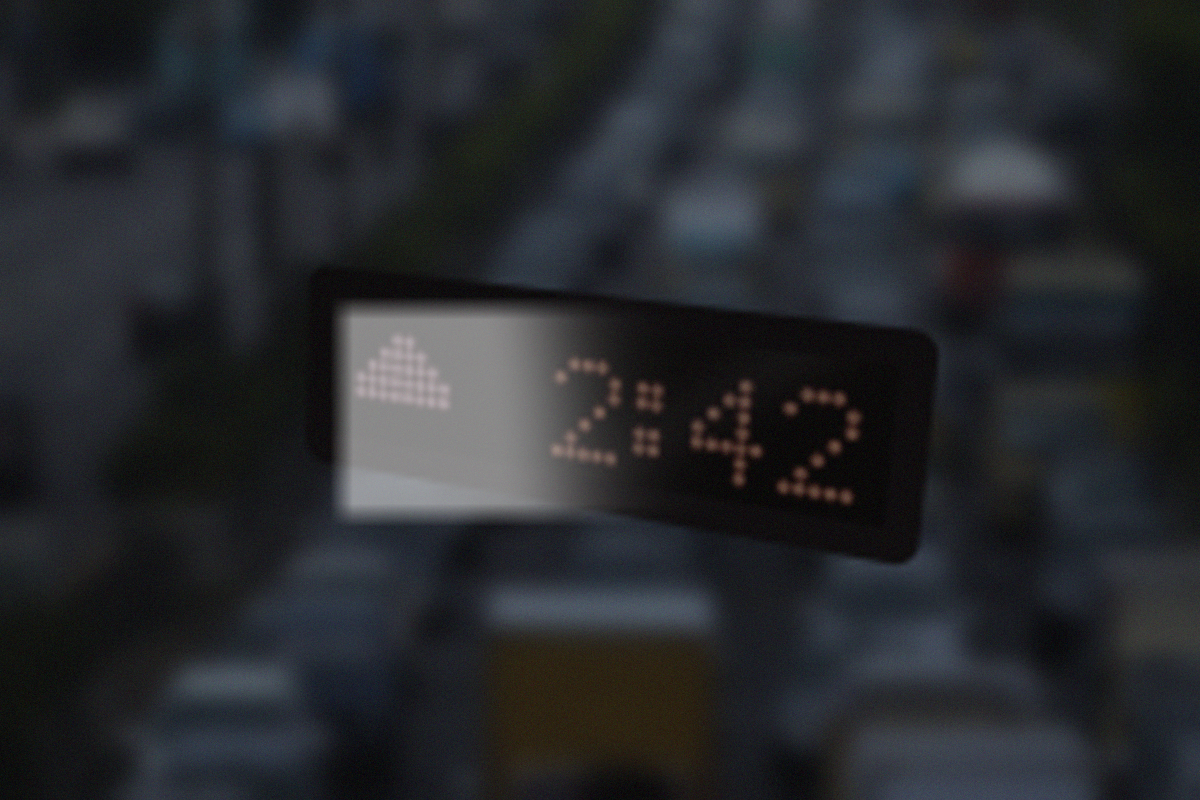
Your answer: 2 h 42 min
